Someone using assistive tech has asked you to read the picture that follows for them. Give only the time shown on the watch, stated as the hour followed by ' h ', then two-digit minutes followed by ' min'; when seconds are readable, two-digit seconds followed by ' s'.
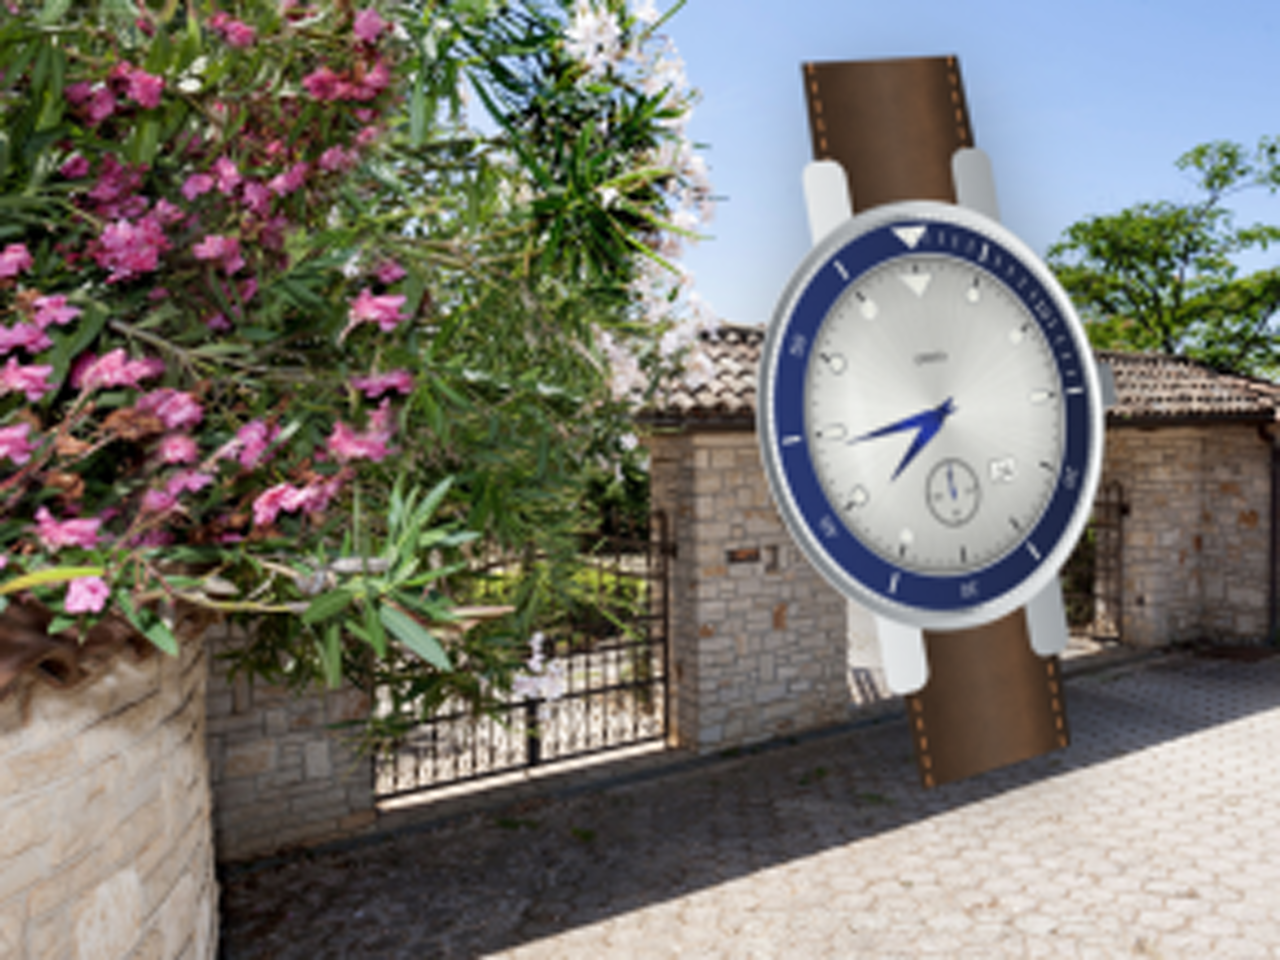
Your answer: 7 h 44 min
